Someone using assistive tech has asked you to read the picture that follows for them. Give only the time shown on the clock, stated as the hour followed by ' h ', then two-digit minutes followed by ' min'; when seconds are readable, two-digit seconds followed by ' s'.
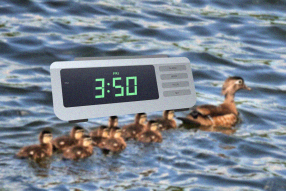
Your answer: 3 h 50 min
